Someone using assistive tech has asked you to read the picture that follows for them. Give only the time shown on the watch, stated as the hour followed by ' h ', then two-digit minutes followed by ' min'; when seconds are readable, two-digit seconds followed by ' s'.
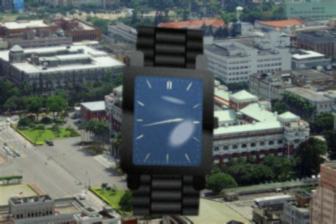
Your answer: 2 h 43 min
